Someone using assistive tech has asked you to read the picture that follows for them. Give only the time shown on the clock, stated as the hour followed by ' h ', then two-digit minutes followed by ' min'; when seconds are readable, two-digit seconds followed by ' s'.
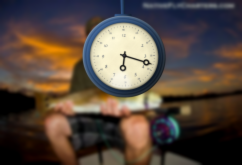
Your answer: 6 h 18 min
